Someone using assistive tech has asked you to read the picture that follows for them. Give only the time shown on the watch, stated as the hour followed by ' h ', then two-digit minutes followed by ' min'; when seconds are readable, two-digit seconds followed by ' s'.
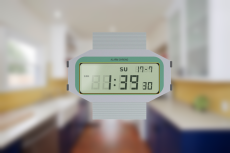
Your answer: 1 h 39 min 30 s
